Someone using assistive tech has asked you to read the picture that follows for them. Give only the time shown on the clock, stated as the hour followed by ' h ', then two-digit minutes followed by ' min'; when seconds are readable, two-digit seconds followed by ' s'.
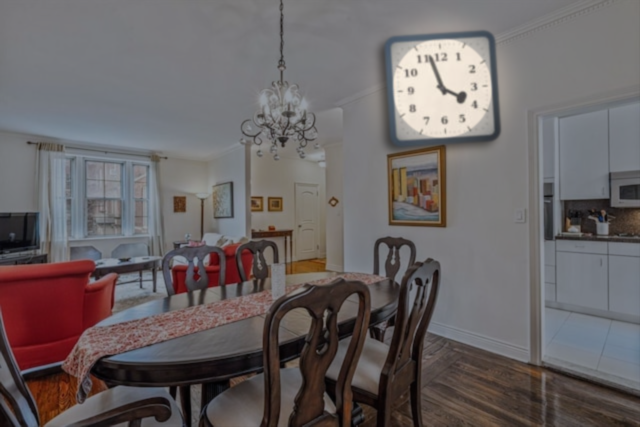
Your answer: 3 h 57 min
